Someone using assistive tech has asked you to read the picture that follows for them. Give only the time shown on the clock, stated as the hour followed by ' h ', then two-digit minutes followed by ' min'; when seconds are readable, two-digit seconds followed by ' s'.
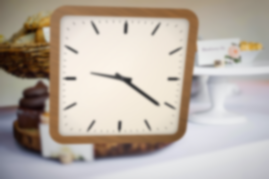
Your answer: 9 h 21 min
